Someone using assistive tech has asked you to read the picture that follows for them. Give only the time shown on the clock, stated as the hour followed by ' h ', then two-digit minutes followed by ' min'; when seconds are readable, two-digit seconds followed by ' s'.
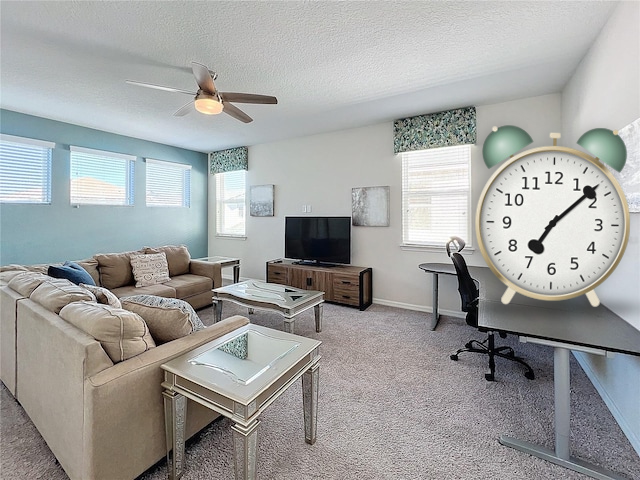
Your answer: 7 h 08 min
